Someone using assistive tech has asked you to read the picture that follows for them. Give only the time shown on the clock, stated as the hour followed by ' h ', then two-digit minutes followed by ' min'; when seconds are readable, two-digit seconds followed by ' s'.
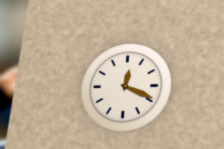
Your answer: 12 h 19 min
